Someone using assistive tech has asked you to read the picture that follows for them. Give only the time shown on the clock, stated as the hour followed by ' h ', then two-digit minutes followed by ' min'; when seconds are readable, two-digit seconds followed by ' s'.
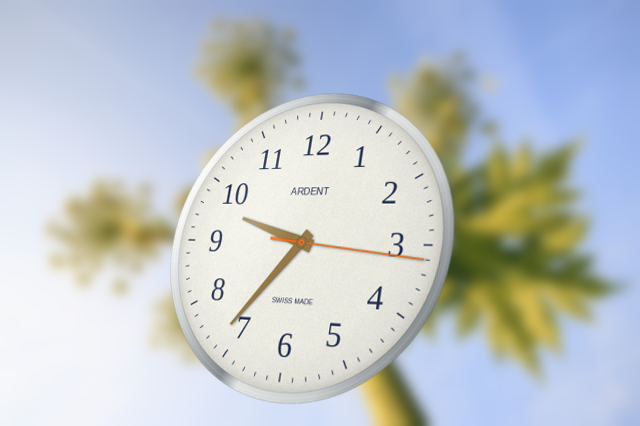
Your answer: 9 h 36 min 16 s
